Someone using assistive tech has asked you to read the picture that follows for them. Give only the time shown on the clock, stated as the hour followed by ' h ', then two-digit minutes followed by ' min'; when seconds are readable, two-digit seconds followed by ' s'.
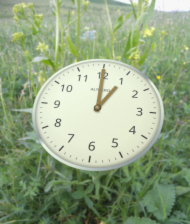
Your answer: 1 h 00 min
